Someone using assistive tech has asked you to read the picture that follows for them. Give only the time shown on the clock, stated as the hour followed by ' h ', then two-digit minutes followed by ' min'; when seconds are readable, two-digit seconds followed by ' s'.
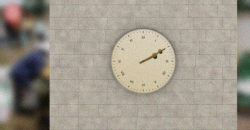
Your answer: 2 h 10 min
